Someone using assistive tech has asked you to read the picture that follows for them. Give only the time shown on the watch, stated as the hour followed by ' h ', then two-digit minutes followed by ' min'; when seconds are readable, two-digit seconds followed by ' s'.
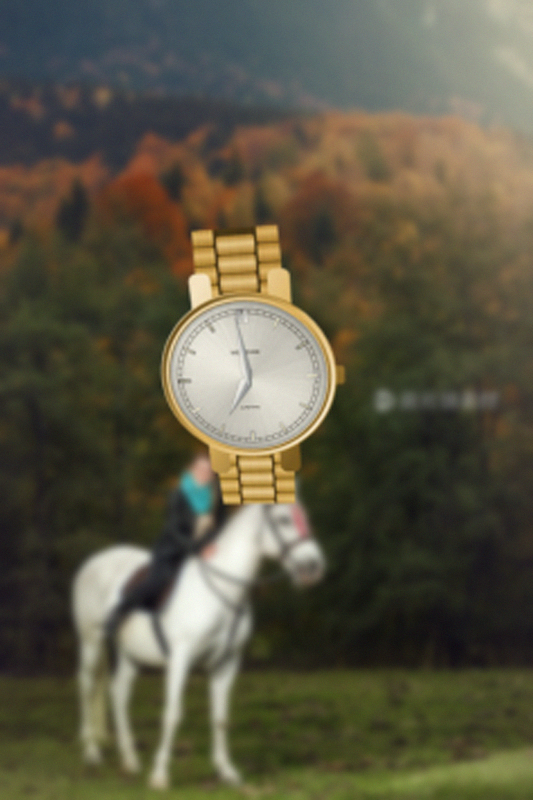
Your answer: 6 h 59 min
